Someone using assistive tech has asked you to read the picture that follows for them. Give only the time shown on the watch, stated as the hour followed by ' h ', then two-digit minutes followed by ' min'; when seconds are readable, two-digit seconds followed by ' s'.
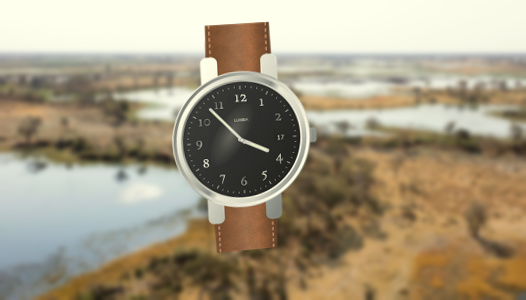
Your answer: 3 h 53 min
